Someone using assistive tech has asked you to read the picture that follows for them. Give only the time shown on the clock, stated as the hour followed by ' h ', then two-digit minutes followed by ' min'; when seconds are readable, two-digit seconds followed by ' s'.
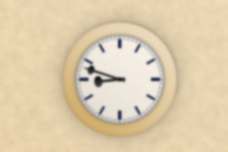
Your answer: 8 h 48 min
